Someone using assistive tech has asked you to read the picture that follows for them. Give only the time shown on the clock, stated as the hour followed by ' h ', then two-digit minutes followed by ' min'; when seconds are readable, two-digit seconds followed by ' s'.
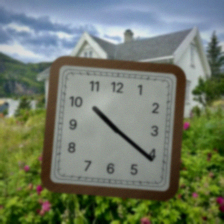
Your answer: 10 h 21 min
